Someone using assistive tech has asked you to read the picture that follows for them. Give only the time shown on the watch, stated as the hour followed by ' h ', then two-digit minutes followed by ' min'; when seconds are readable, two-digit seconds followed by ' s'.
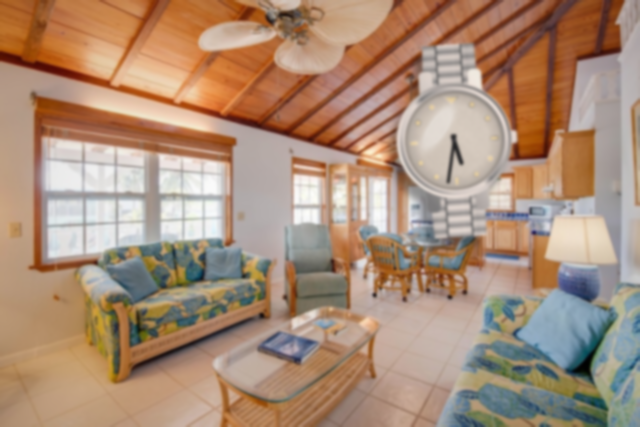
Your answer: 5 h 32 min
